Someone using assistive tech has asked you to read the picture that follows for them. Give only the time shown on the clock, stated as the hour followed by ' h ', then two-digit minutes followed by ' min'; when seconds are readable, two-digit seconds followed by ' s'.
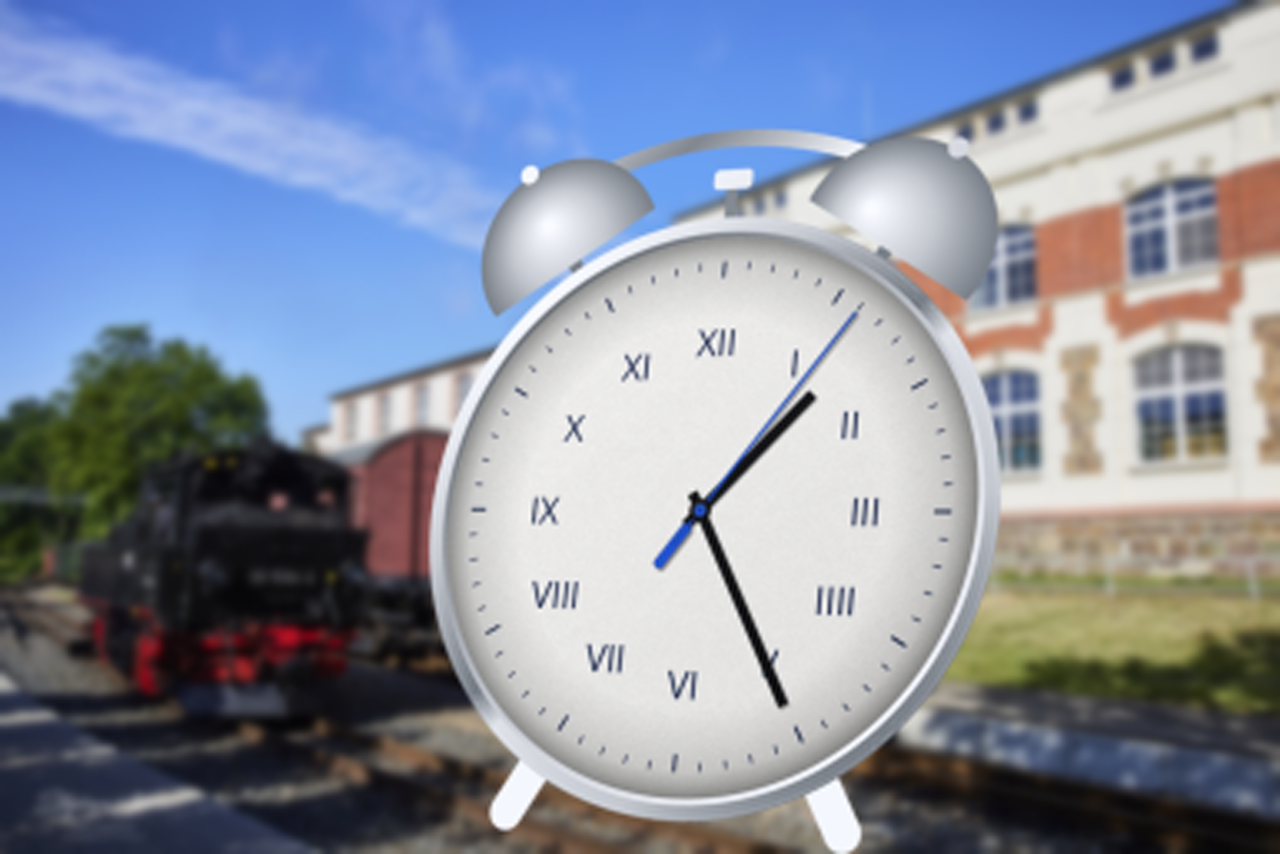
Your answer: 1 h 25 min 06 s
